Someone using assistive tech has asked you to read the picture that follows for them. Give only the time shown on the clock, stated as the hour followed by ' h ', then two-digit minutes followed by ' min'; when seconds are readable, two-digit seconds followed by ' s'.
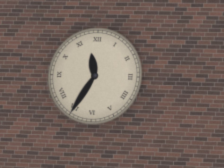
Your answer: 11 h 35 min
